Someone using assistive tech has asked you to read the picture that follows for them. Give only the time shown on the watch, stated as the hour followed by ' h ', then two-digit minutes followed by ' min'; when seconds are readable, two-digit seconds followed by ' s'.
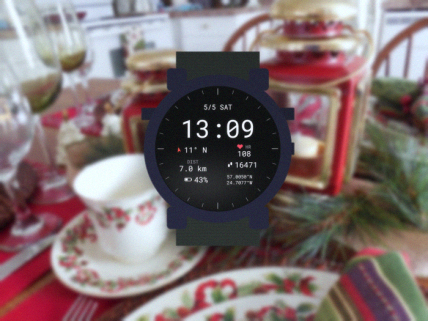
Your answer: 13 h 09 min
